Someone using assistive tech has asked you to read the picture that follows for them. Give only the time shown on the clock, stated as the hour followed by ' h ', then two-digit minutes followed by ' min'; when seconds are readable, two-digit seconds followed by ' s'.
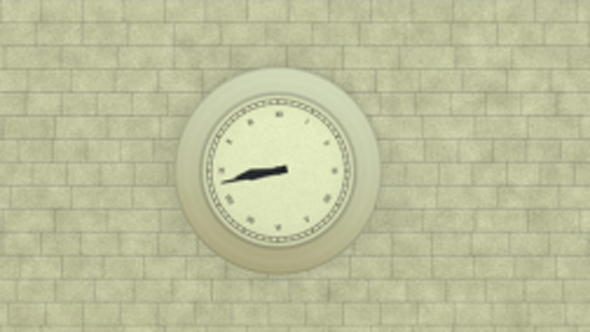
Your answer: 8 h 43 min
